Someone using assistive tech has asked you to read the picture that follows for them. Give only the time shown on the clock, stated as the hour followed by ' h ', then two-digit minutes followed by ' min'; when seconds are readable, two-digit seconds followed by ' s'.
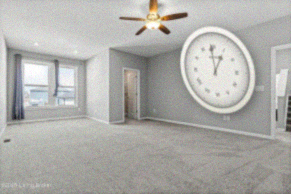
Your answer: 12 h 59 min
